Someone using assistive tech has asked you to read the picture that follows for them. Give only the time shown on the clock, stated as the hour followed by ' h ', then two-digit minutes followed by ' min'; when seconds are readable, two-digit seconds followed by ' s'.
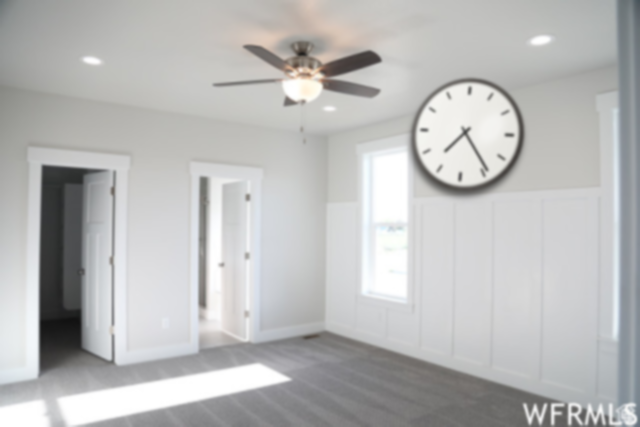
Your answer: 7 h 24 min
